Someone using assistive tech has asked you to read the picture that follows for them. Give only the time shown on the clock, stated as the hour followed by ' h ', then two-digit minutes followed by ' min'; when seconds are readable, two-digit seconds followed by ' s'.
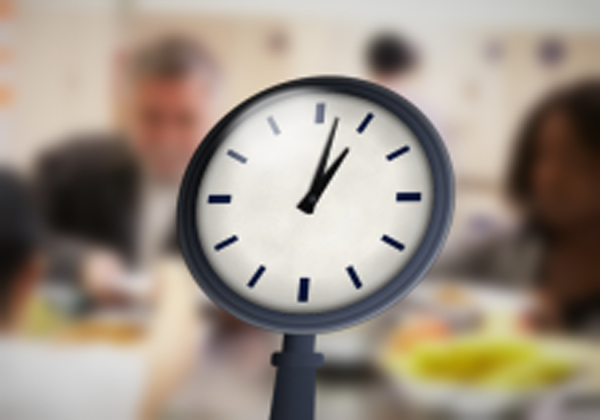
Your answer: 1 h 02 min
